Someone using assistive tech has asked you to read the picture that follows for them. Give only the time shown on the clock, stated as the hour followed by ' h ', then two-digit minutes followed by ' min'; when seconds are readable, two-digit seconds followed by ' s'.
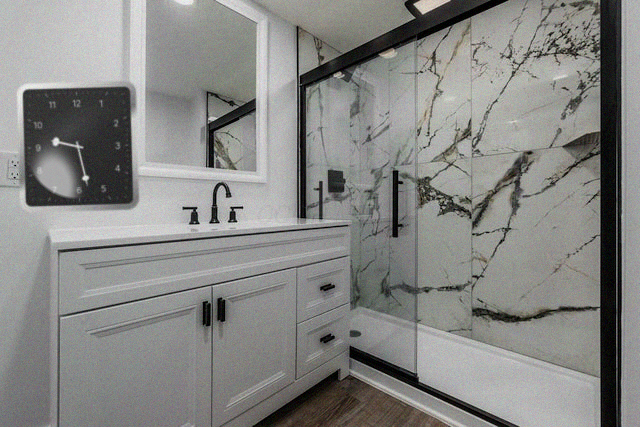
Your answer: 9 h 28 min
